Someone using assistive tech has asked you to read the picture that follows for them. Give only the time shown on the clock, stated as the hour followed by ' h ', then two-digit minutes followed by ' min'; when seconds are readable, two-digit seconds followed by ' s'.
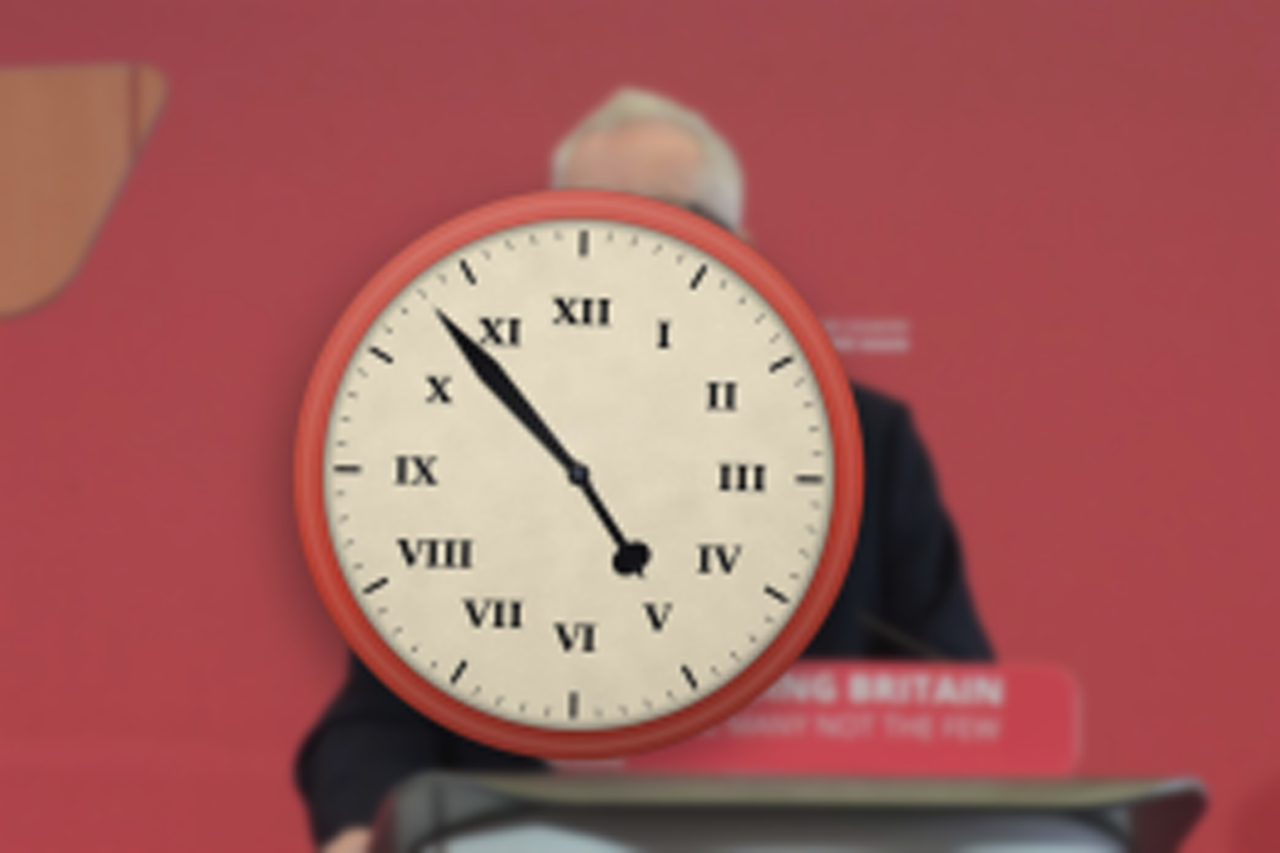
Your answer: 4 h 53 min
